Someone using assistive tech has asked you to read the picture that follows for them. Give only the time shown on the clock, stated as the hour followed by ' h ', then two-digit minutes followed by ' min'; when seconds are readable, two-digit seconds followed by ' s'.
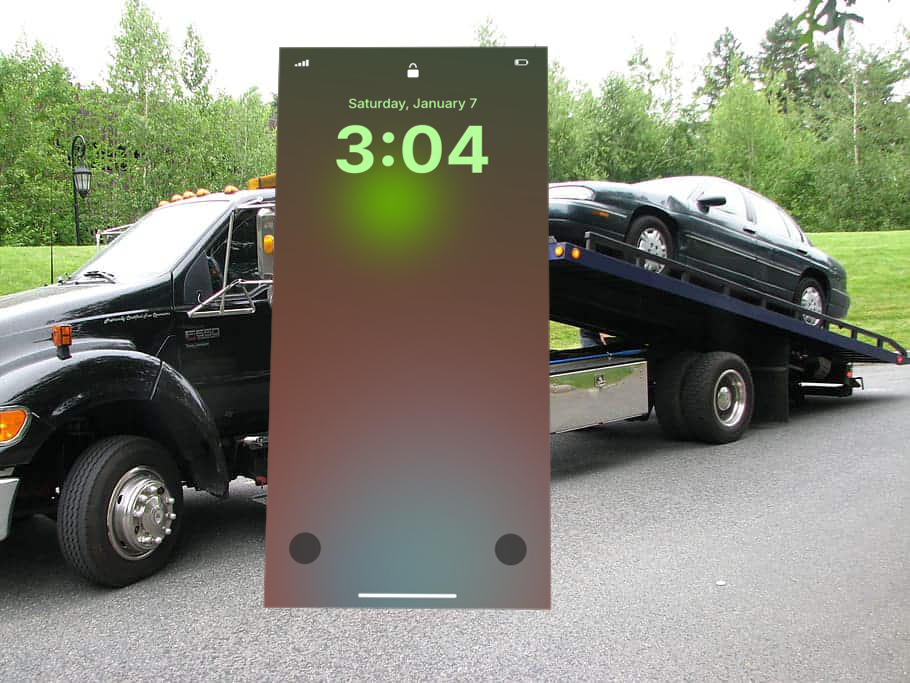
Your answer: 3 h 04 min
